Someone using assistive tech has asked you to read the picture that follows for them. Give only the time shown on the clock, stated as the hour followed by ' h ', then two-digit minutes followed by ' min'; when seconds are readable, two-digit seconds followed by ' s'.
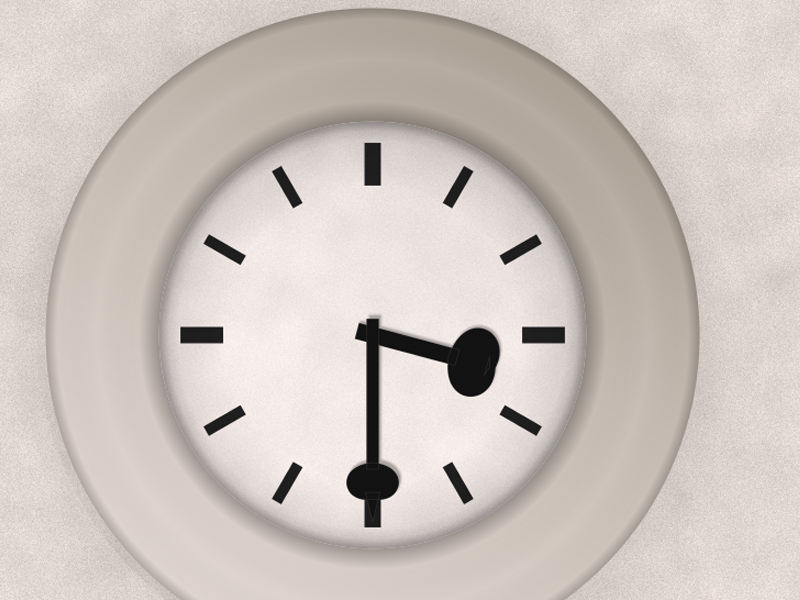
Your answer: 3 h 30 min
